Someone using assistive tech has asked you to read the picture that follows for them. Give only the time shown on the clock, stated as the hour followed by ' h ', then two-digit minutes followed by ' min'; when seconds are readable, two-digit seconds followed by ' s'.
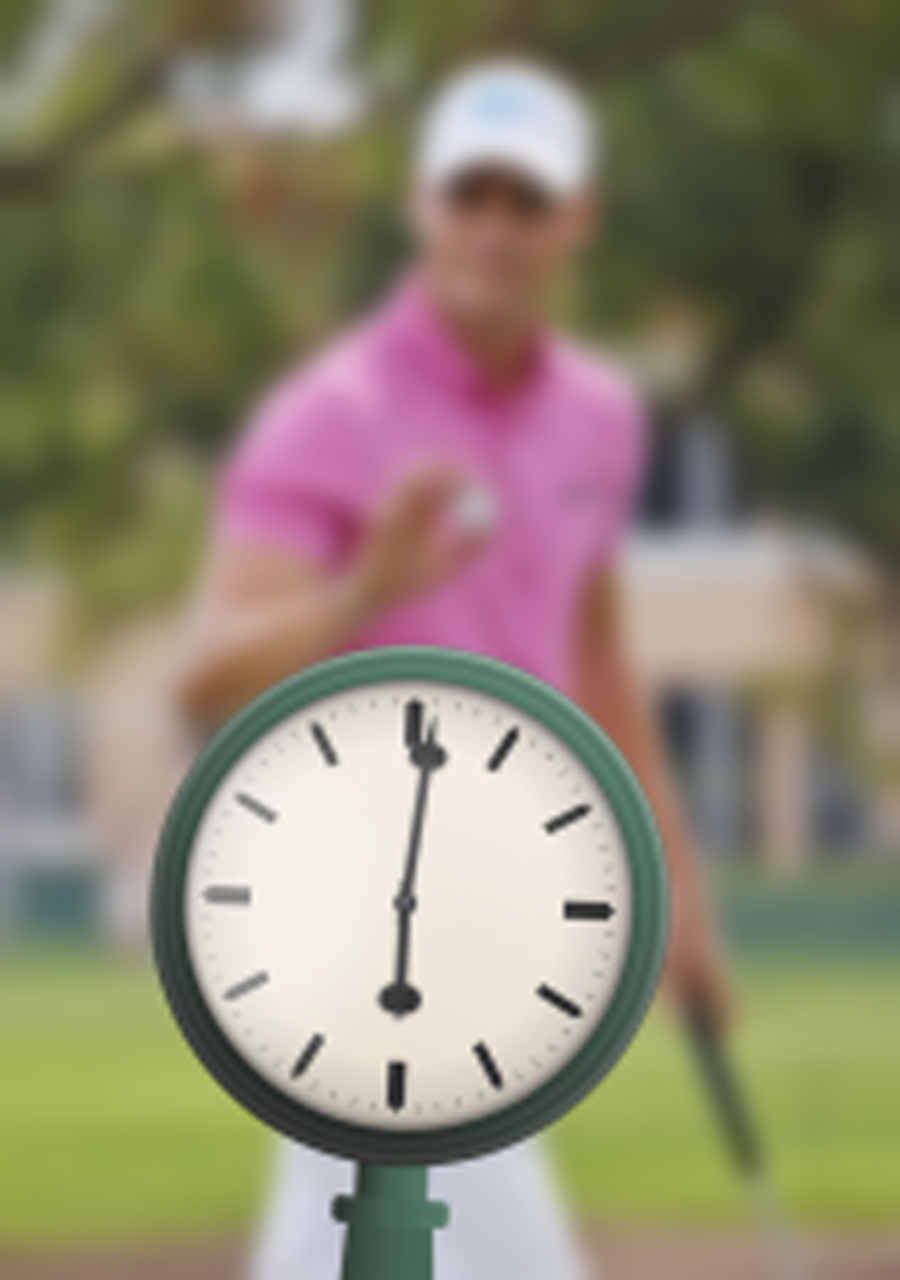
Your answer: 6 h 01 min
